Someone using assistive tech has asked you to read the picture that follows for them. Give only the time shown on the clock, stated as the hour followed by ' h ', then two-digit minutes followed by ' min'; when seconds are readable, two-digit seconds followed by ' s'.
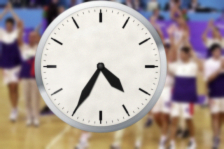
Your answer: 4 h 35 min
